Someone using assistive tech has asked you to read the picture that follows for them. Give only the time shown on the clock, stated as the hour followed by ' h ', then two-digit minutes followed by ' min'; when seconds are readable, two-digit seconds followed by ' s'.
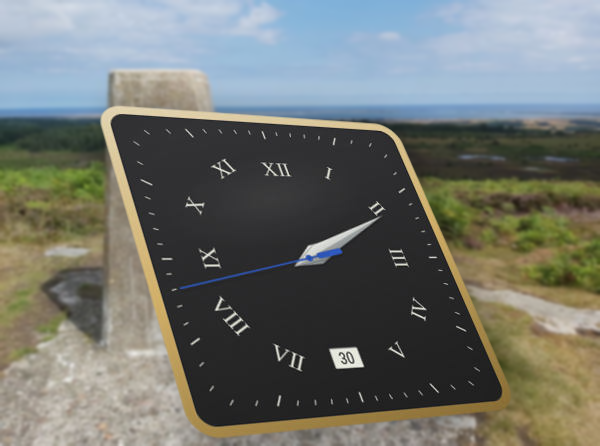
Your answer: 2 h 10 min 43 s
